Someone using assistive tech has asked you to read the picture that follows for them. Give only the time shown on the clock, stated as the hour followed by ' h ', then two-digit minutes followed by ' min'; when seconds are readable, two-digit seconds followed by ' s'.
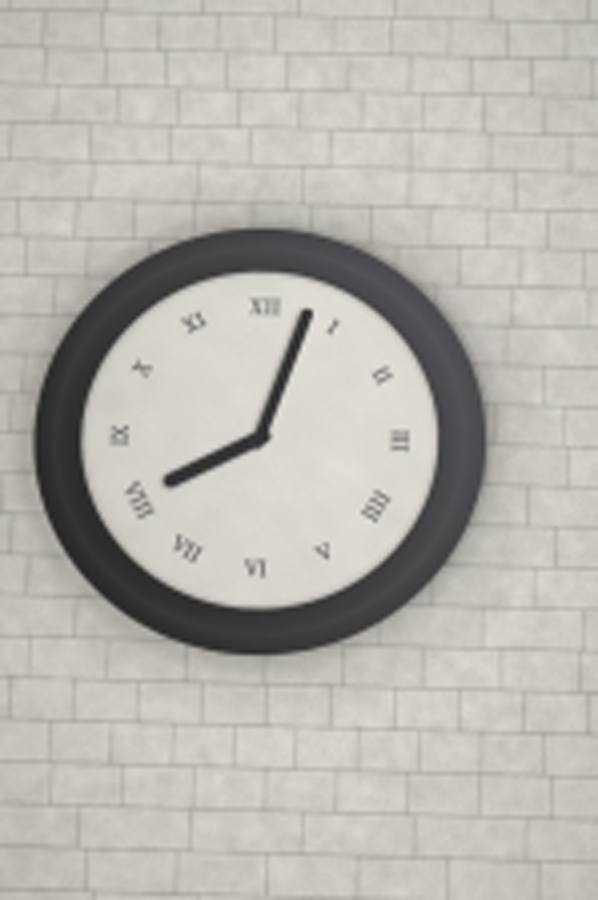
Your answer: 8 h 03 min
